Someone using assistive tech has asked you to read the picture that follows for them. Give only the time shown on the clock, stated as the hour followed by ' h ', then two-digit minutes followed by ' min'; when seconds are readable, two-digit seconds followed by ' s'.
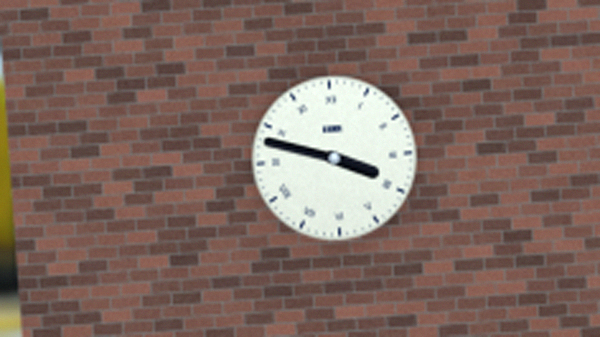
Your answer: 3 h 48 min
